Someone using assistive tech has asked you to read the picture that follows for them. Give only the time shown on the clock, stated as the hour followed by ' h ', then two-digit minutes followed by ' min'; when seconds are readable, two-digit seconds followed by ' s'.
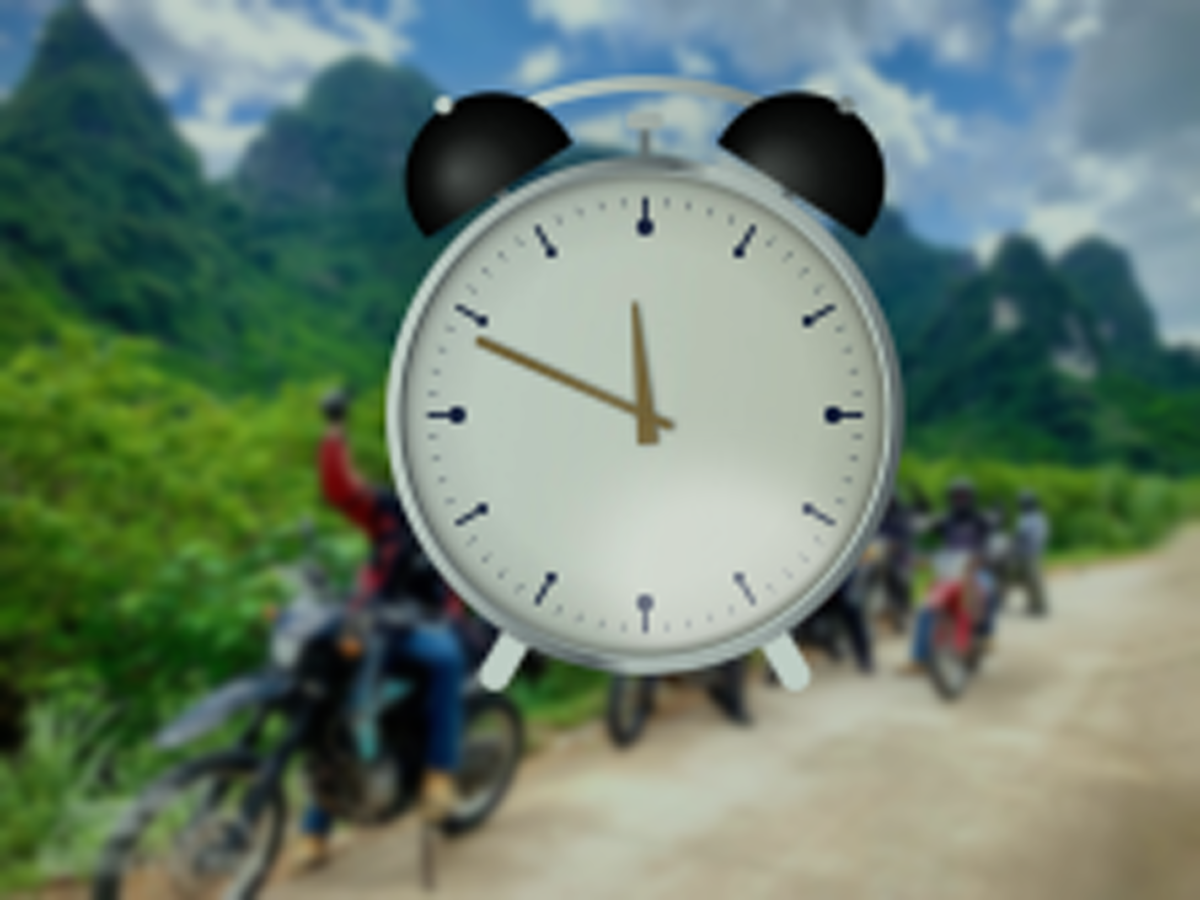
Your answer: 11 h 49 min
